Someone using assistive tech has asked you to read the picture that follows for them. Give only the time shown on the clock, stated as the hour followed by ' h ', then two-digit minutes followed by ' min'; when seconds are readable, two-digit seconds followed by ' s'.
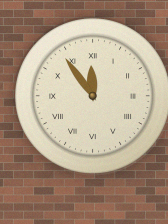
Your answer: 11 h 54 min
